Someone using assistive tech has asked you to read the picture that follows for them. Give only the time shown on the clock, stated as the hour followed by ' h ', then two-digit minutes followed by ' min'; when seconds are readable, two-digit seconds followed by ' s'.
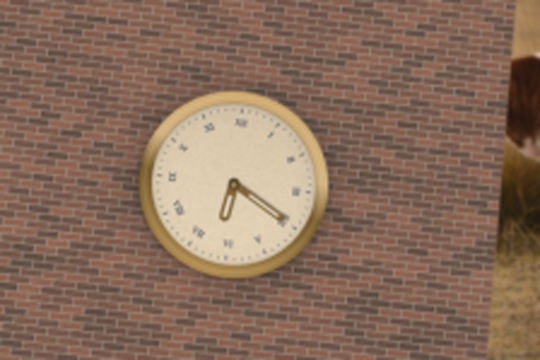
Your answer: 6 h 20 min
